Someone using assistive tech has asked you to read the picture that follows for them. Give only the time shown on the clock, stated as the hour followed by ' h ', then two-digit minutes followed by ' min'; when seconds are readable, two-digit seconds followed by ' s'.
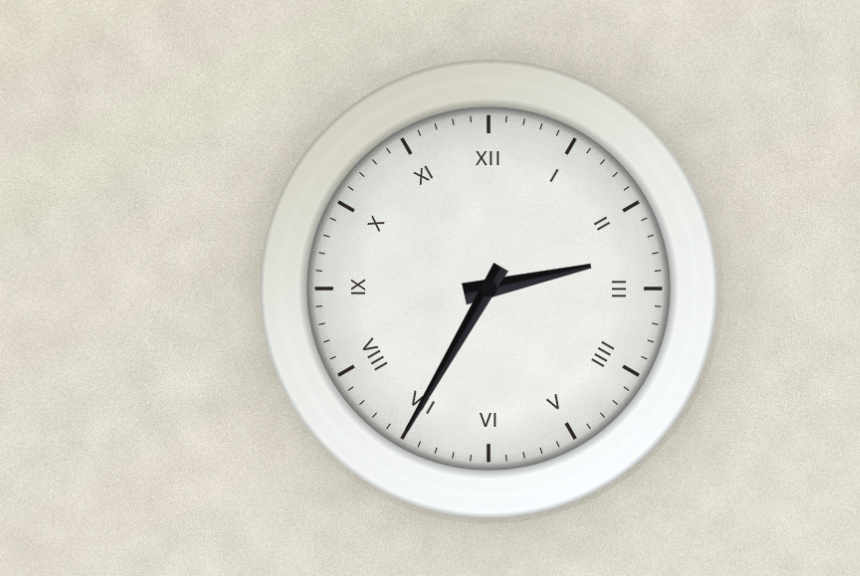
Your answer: 2 h 35 min
